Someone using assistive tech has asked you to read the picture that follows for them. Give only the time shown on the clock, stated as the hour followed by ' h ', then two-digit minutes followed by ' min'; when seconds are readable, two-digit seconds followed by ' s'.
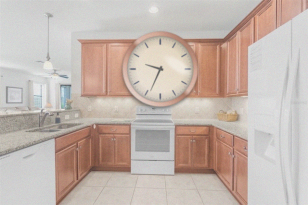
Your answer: 9 h 34 min
